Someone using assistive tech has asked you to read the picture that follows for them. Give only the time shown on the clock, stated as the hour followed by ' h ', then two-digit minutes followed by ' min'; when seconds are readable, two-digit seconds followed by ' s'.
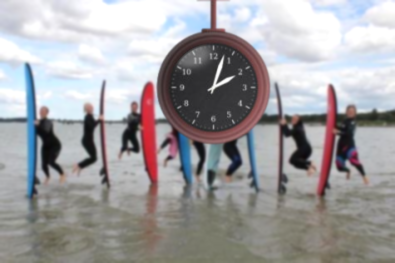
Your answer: 2 h 03 min
